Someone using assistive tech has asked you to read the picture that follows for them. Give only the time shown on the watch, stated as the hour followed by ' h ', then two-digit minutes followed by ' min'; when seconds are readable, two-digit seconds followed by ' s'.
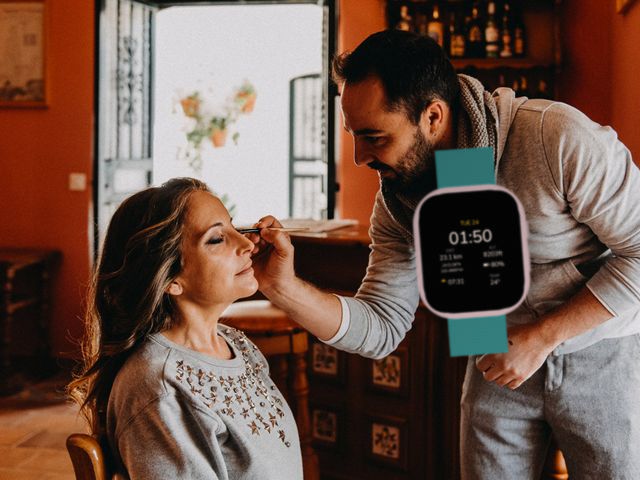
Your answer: 1 h 50 min
